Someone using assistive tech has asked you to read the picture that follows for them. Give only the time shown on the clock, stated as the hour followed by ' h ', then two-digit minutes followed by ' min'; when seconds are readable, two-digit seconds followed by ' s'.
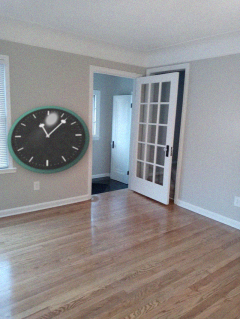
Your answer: 11 h 07 min
